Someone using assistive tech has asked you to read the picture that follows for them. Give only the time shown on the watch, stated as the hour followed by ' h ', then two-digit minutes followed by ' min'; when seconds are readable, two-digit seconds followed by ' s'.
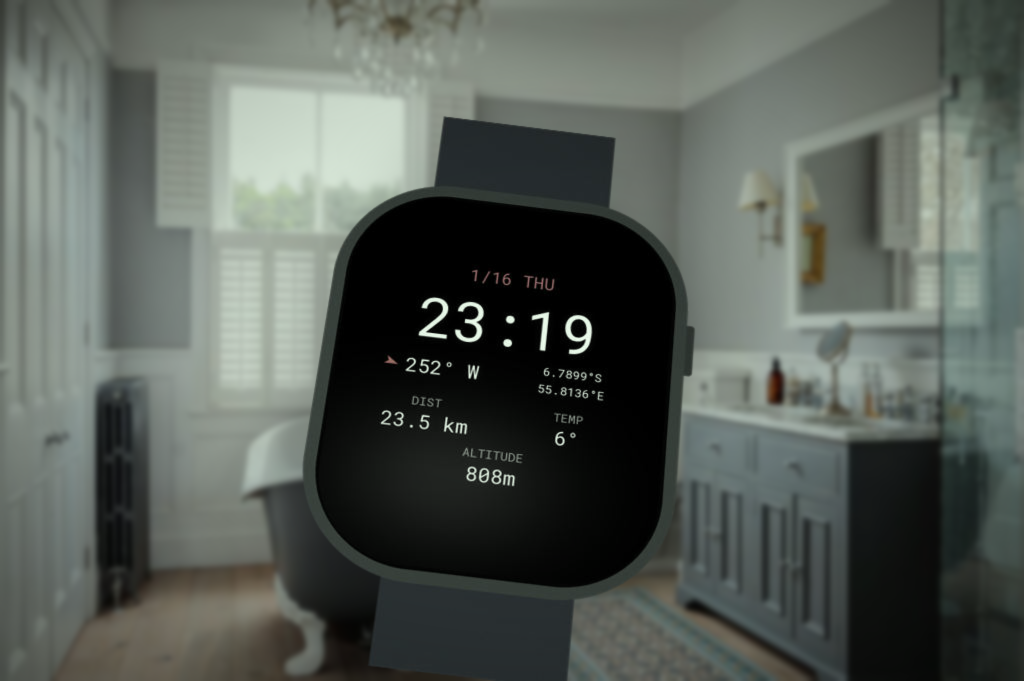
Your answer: 23 h 19 min
